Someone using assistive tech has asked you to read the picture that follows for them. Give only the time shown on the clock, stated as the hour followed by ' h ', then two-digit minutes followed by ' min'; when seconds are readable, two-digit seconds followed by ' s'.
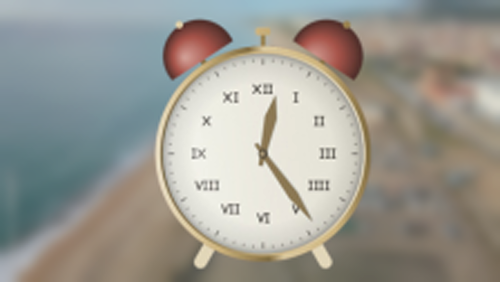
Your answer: 12 h 24 min
